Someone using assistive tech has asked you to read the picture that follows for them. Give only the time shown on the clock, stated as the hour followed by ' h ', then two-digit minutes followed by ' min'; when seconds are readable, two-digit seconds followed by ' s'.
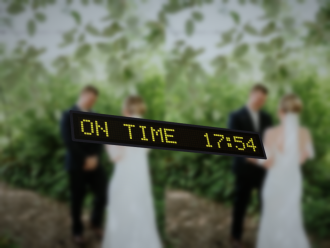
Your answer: 17 h 54 min
